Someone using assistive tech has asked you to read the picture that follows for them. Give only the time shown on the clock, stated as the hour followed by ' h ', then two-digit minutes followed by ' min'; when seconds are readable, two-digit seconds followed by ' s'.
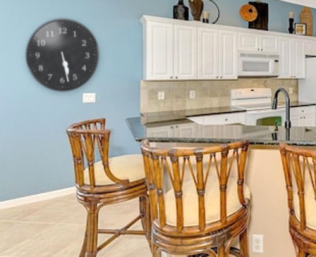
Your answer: 5 h 28 min
